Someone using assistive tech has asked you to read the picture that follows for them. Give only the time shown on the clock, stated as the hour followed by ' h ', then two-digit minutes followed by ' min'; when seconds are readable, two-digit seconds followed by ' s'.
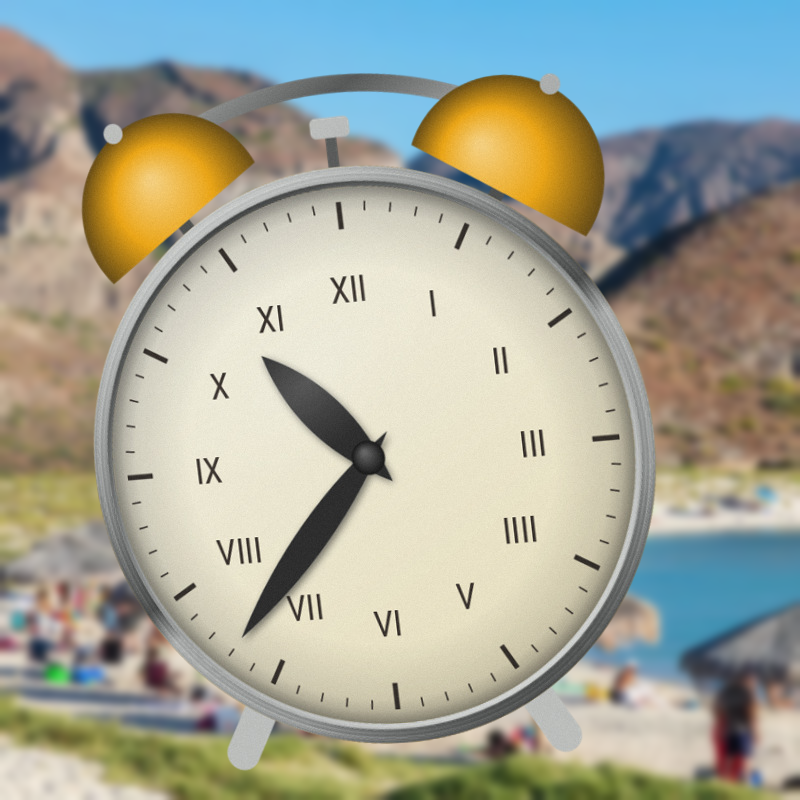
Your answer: 10 h 37 min
